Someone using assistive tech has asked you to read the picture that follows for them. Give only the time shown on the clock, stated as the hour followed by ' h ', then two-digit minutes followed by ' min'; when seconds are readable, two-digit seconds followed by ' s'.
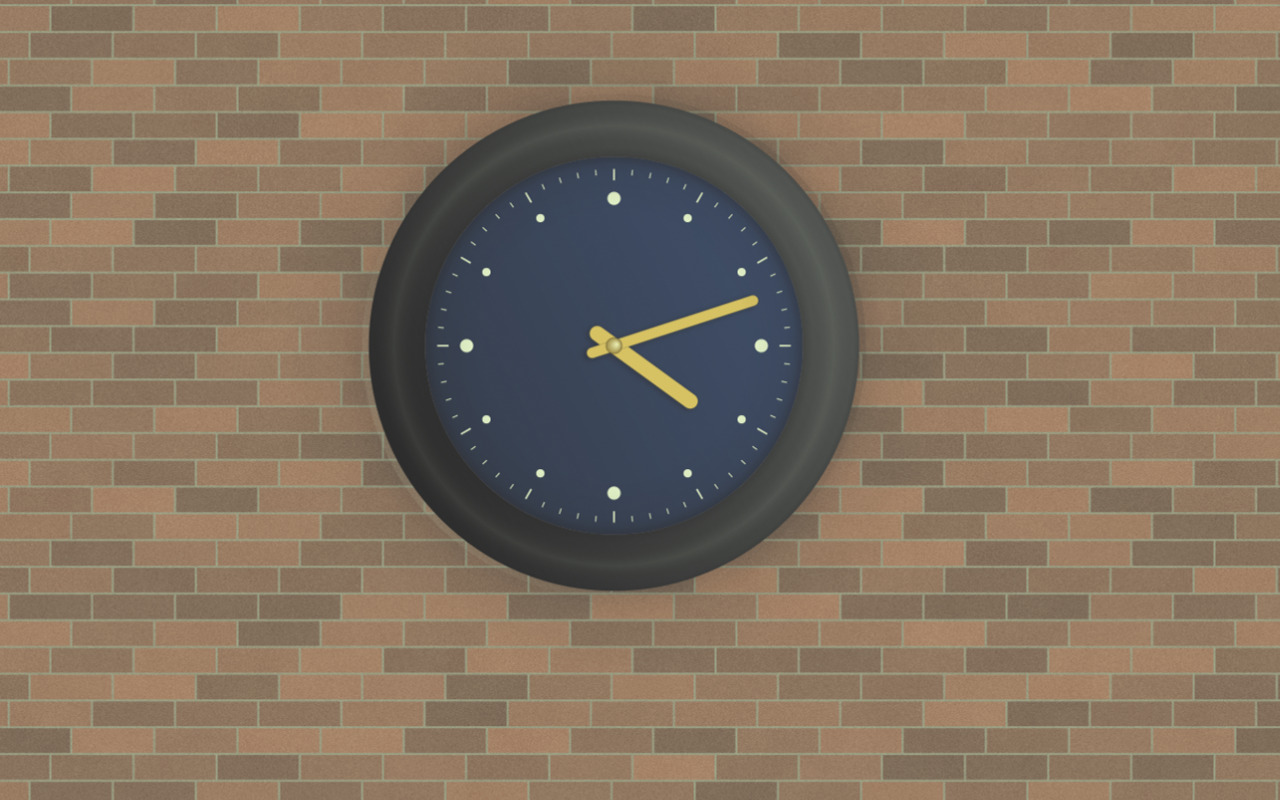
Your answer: 4 h 12 min
